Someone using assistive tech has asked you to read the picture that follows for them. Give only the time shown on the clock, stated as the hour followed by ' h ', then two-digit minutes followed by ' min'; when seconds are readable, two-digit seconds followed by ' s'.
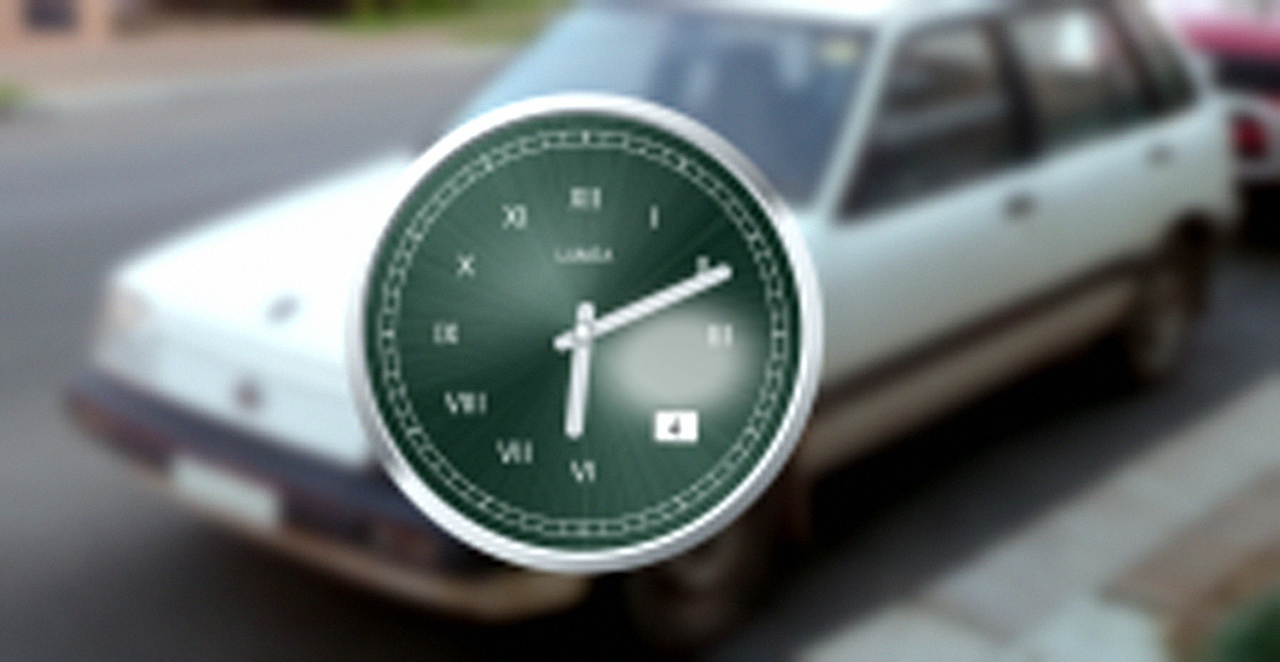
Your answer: 6 h 11 min
